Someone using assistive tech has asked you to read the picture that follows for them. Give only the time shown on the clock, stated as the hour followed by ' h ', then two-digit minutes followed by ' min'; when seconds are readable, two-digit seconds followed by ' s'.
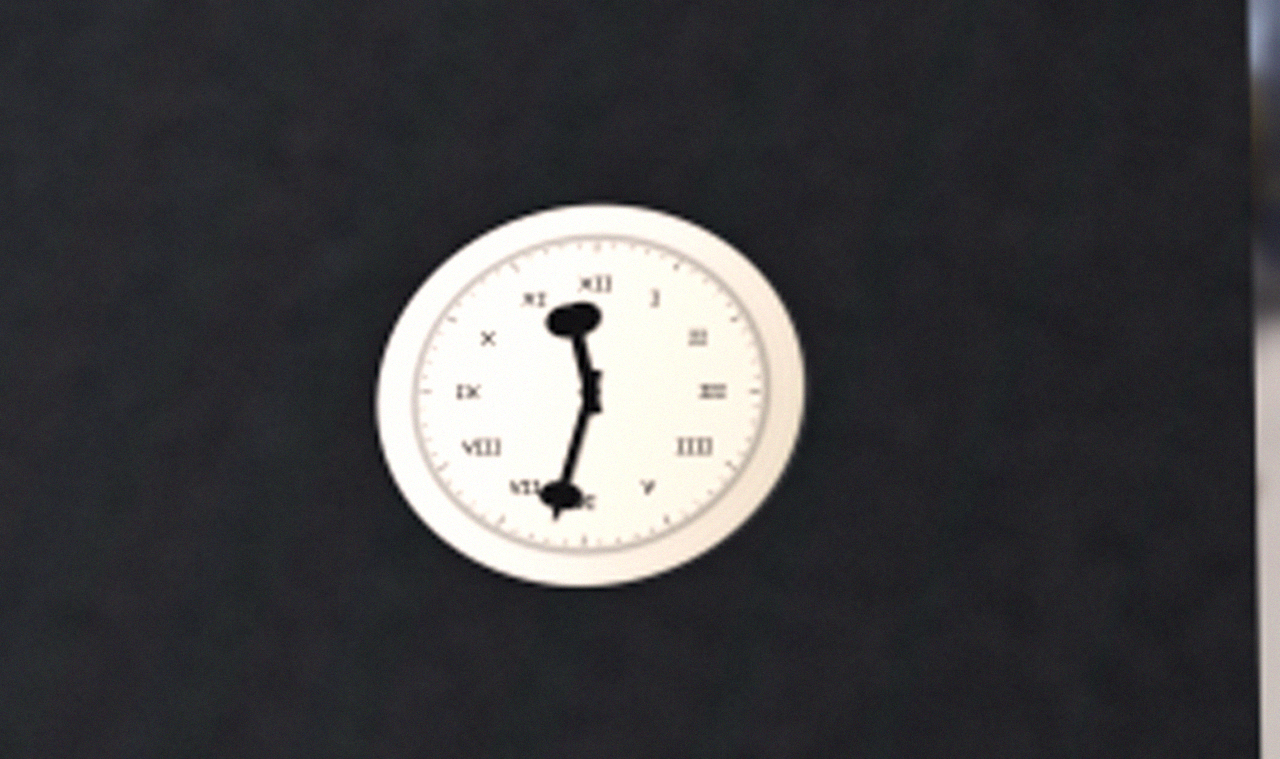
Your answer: 11 h 32 min
